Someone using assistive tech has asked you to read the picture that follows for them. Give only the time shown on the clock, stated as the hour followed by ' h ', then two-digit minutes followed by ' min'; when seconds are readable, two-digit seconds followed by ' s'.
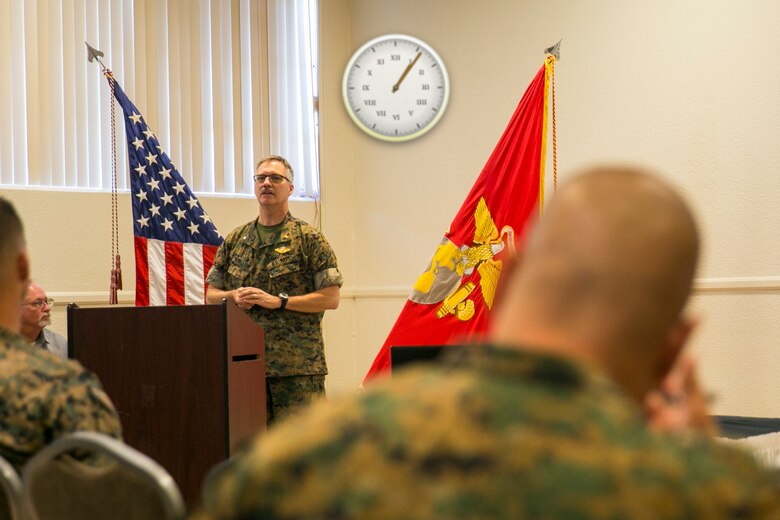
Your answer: 1 h 06 min
